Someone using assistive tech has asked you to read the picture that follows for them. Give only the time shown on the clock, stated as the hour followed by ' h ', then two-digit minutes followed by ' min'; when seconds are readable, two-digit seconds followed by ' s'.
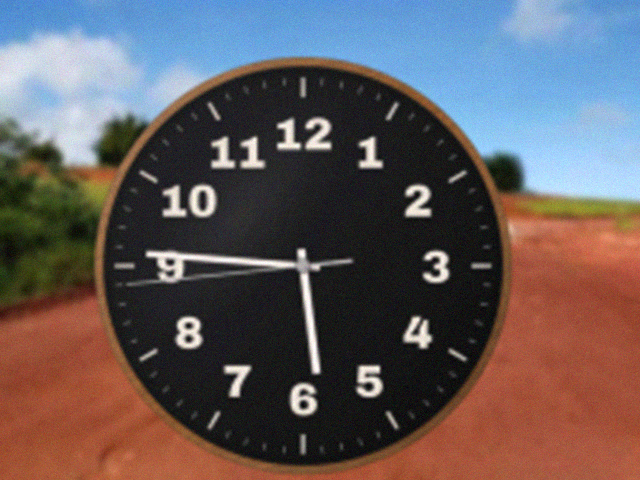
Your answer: 5 h 45 min 44 s
